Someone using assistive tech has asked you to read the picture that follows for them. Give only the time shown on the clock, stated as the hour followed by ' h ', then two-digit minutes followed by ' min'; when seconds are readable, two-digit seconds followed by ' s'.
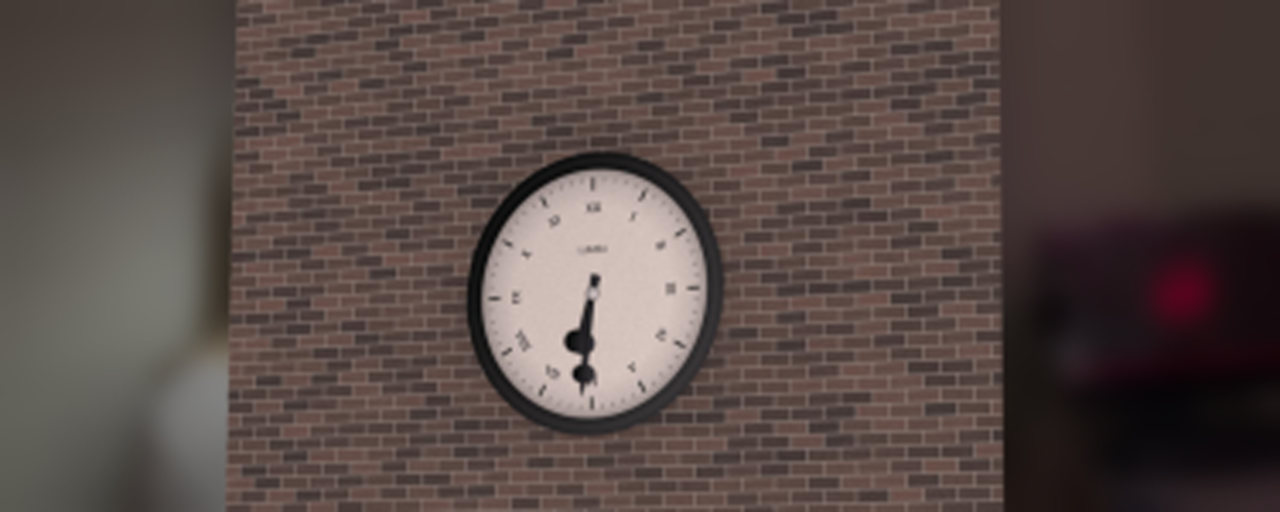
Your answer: 6 h 31 min
